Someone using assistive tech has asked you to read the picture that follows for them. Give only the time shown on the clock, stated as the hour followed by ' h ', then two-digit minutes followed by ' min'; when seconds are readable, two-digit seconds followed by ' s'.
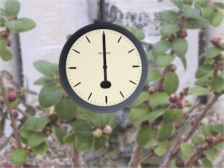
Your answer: 6 h 00 min
